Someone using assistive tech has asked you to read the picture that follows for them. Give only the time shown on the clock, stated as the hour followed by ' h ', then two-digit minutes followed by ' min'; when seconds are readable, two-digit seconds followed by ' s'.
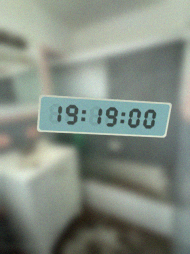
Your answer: 19 h 19 min 00 s
